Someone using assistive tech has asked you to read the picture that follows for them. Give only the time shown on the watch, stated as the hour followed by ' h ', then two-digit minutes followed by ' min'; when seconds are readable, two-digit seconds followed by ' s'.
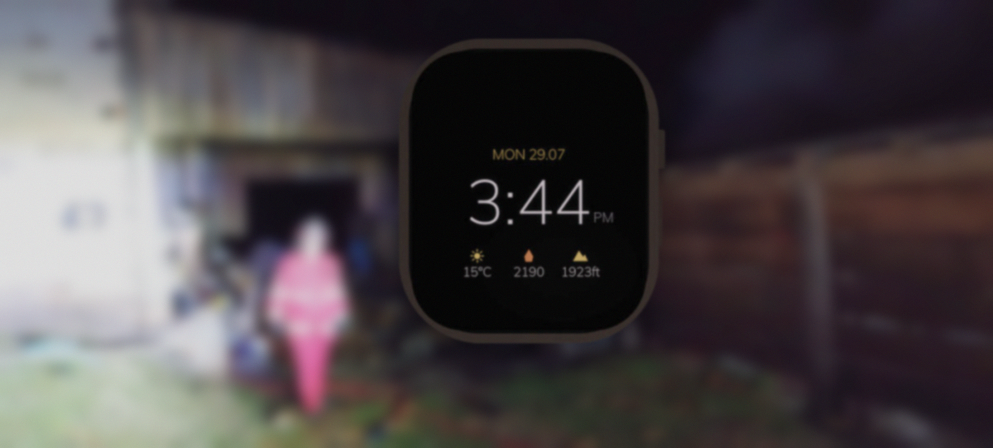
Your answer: 3 h 44 min
